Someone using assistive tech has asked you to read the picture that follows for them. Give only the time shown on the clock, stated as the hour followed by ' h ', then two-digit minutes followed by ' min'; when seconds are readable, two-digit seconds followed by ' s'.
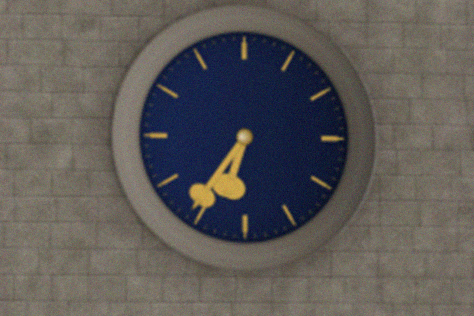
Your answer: 6 h 36 min
